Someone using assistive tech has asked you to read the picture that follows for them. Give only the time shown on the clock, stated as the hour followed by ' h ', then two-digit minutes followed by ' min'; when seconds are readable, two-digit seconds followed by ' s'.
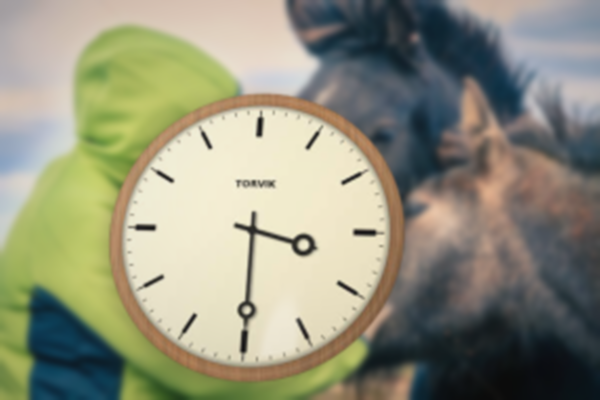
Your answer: 3 h 30 min
